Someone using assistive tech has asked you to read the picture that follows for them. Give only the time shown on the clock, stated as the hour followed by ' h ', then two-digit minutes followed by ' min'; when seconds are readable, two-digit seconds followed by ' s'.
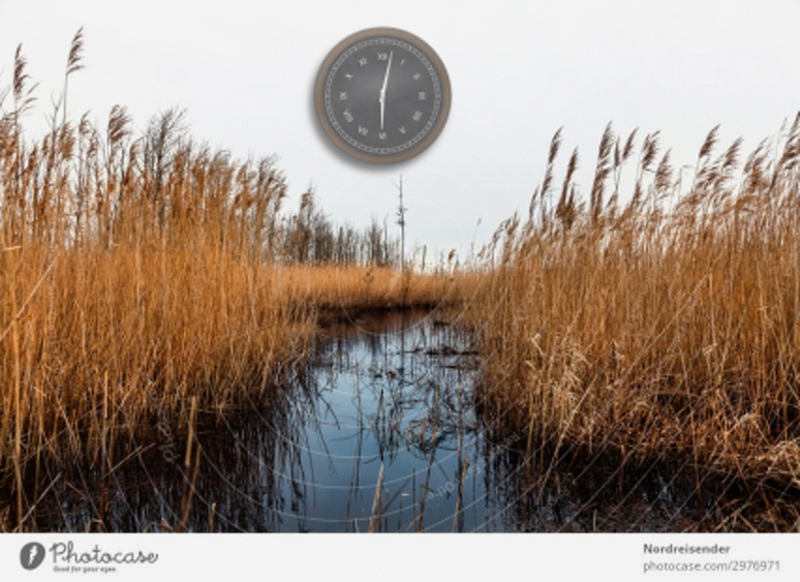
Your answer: 6 h 02 min
